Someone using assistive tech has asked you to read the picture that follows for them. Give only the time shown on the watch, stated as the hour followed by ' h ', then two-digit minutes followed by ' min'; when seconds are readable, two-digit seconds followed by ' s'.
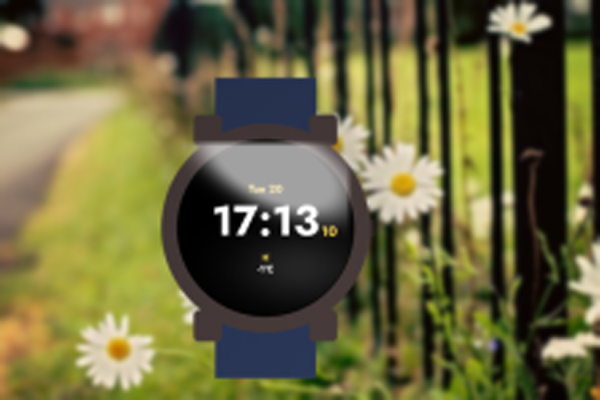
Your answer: 17 h 13 min
